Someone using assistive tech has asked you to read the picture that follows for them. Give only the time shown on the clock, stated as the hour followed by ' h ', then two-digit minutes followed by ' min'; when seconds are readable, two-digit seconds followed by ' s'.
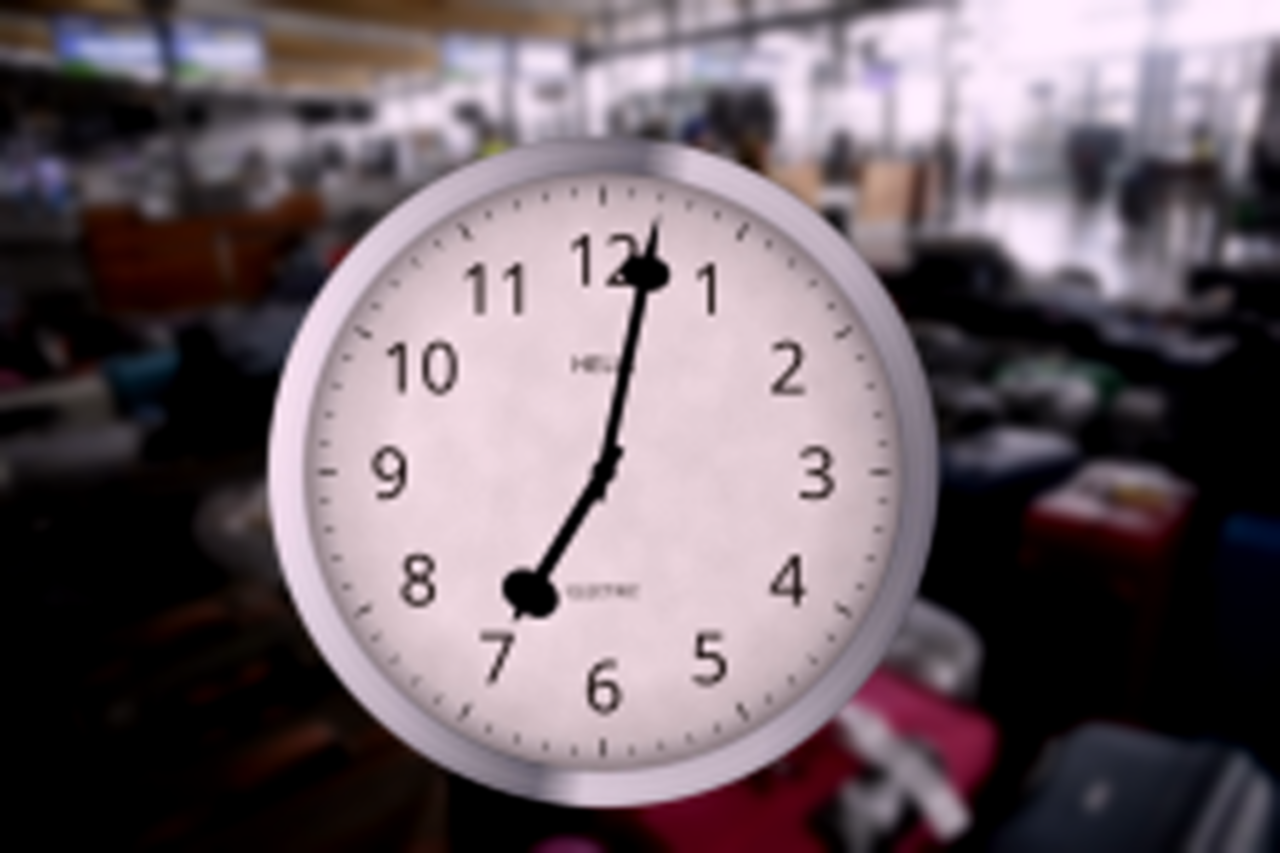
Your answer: 7 h 02 min
